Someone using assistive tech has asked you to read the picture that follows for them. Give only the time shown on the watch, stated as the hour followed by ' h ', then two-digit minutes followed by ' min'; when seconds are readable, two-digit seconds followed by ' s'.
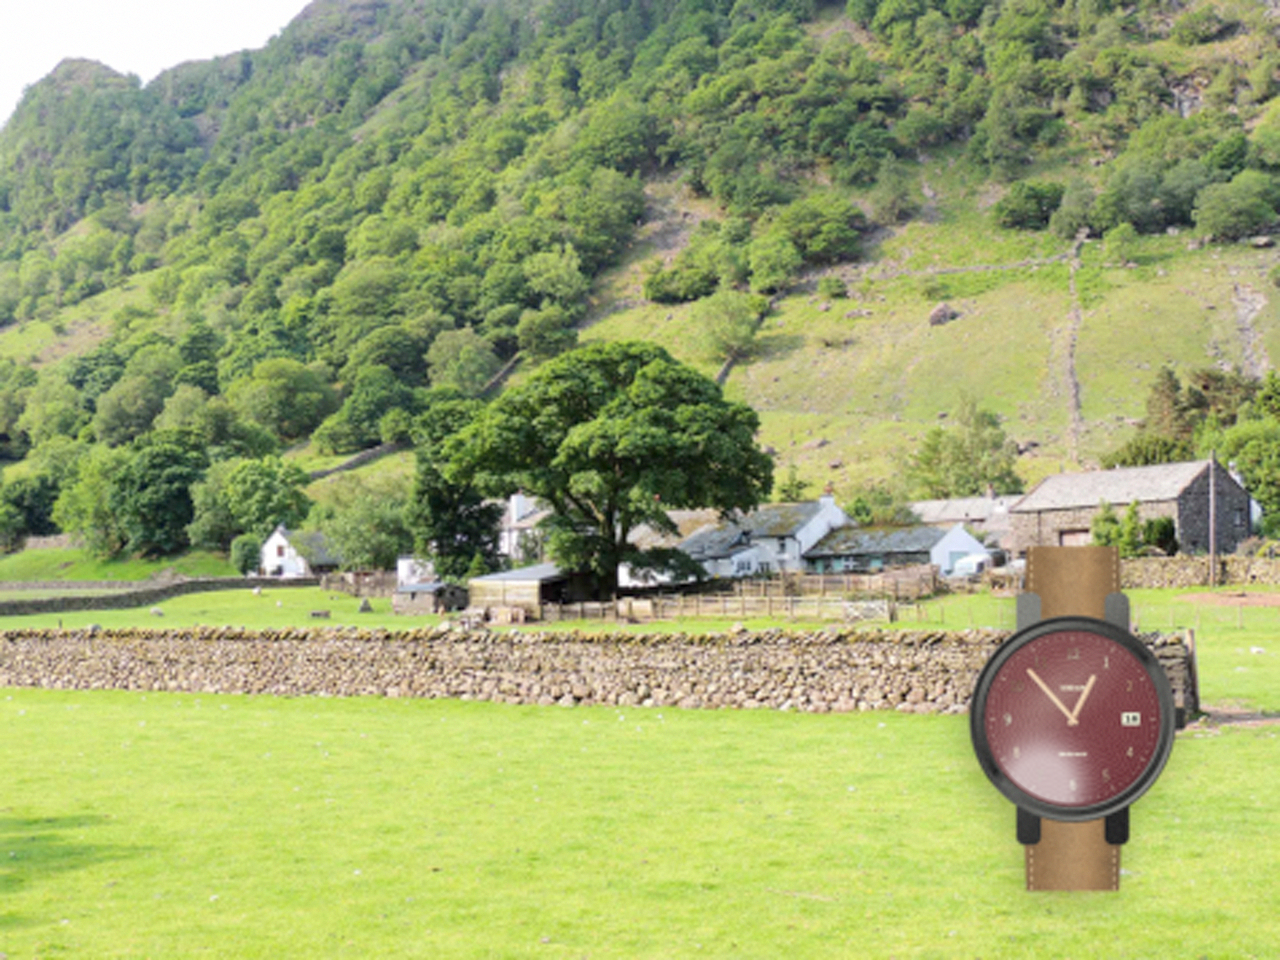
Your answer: 12 h 53 min
